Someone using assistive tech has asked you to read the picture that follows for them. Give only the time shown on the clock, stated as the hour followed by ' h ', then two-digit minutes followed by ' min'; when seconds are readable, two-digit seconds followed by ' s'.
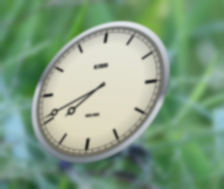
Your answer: 7 h 41 min
